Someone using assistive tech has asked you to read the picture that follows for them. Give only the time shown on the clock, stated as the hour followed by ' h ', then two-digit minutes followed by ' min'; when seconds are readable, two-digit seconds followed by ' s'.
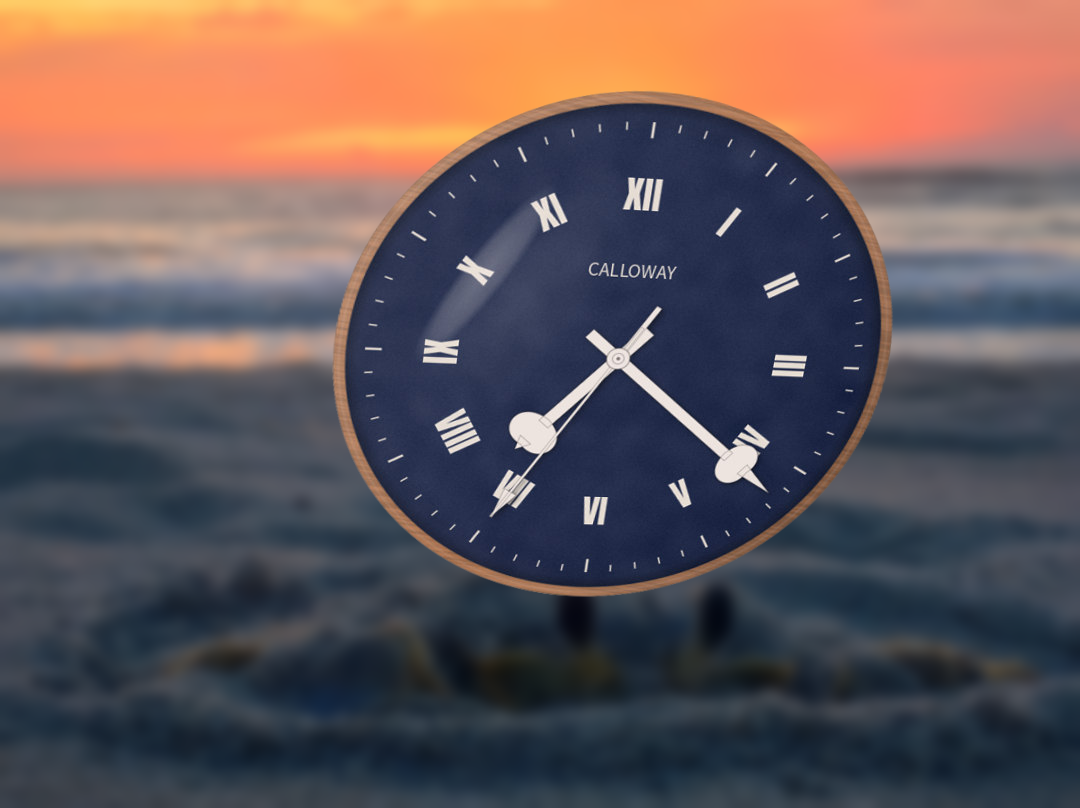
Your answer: 7 h 21 min 35 s
